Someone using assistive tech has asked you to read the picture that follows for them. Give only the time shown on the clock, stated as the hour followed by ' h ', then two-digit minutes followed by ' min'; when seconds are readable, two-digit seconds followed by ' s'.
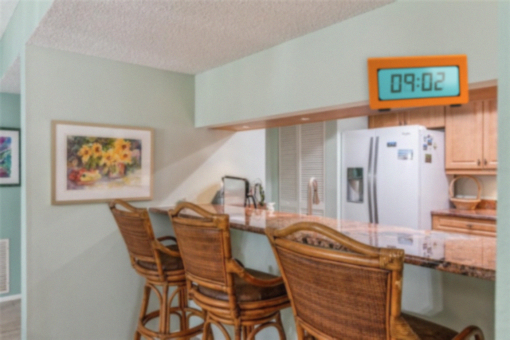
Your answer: 9 h 02 min
